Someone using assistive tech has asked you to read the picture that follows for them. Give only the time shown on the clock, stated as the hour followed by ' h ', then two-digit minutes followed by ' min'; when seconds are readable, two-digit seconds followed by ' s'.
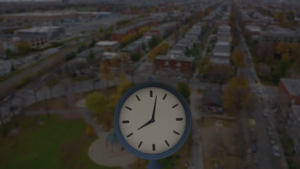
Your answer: 8 h 02 min
